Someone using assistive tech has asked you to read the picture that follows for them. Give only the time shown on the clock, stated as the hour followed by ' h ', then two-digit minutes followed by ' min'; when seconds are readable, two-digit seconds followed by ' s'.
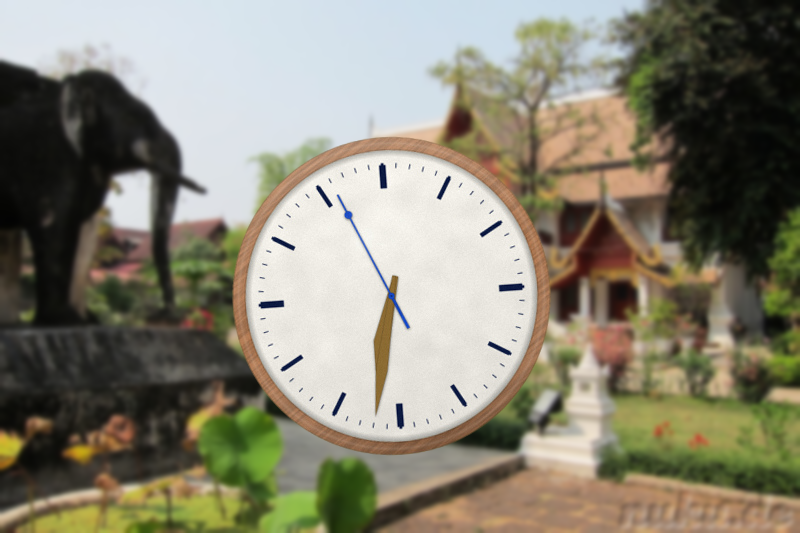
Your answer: 6 h 31 min 56 s
